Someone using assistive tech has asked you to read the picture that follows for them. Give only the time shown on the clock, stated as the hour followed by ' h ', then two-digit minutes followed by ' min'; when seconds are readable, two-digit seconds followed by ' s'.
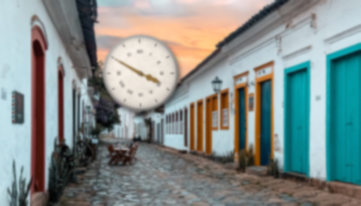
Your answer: 3 h 50 min
